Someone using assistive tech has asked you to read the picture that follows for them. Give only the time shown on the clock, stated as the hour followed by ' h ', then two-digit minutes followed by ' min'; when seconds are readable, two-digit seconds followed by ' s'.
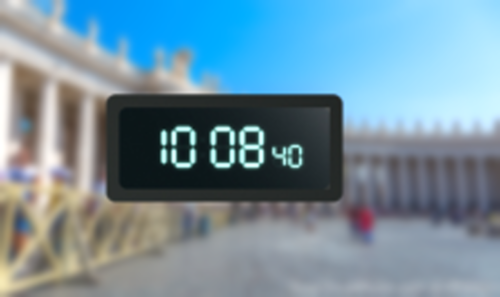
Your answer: 10 h 08 min 40 s
